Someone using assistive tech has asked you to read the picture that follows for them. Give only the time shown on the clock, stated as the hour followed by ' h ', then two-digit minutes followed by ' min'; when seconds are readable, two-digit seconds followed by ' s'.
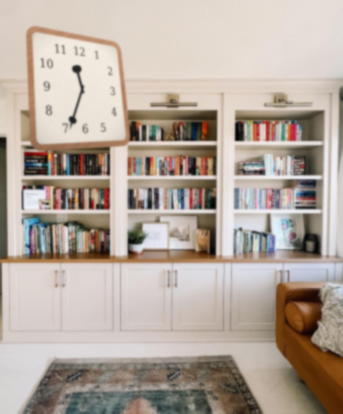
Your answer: 11 h 34 min
